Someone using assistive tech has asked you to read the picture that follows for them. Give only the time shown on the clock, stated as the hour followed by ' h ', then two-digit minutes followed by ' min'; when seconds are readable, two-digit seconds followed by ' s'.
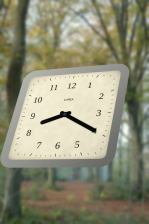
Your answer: 8 h 20 min
